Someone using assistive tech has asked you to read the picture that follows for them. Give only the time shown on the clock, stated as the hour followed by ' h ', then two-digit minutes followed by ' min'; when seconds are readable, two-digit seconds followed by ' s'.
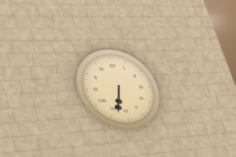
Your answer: 6 h 33 min
